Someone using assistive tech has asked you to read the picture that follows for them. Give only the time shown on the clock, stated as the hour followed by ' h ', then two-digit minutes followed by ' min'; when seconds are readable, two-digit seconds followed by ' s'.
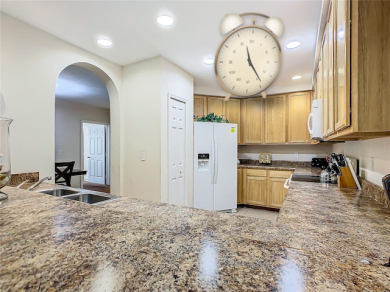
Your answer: 11 h 24 min
